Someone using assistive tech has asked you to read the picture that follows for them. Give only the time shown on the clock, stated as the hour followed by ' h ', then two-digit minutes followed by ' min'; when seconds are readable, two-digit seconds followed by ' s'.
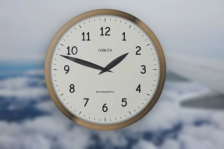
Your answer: 1 h 48 min
